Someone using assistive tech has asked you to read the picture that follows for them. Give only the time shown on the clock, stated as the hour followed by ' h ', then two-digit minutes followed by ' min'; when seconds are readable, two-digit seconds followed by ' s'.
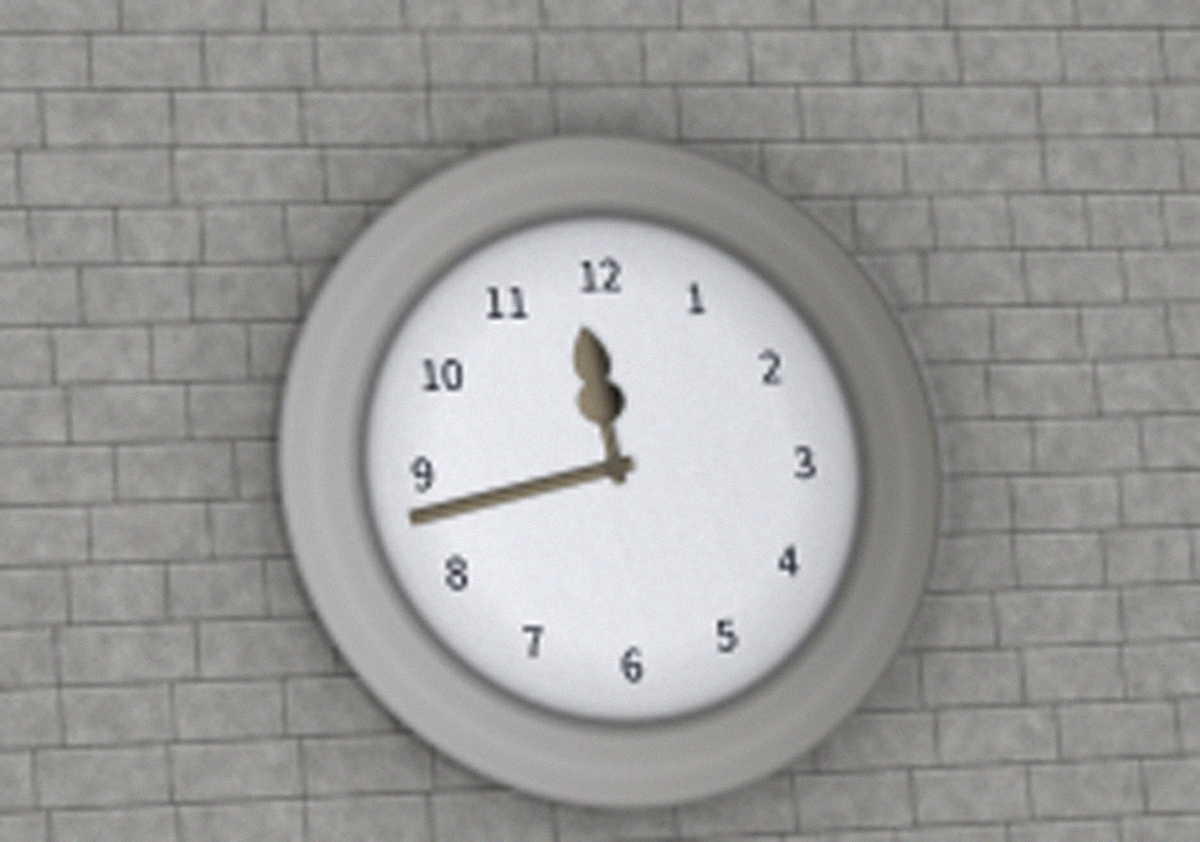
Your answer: 11 h 43 min
